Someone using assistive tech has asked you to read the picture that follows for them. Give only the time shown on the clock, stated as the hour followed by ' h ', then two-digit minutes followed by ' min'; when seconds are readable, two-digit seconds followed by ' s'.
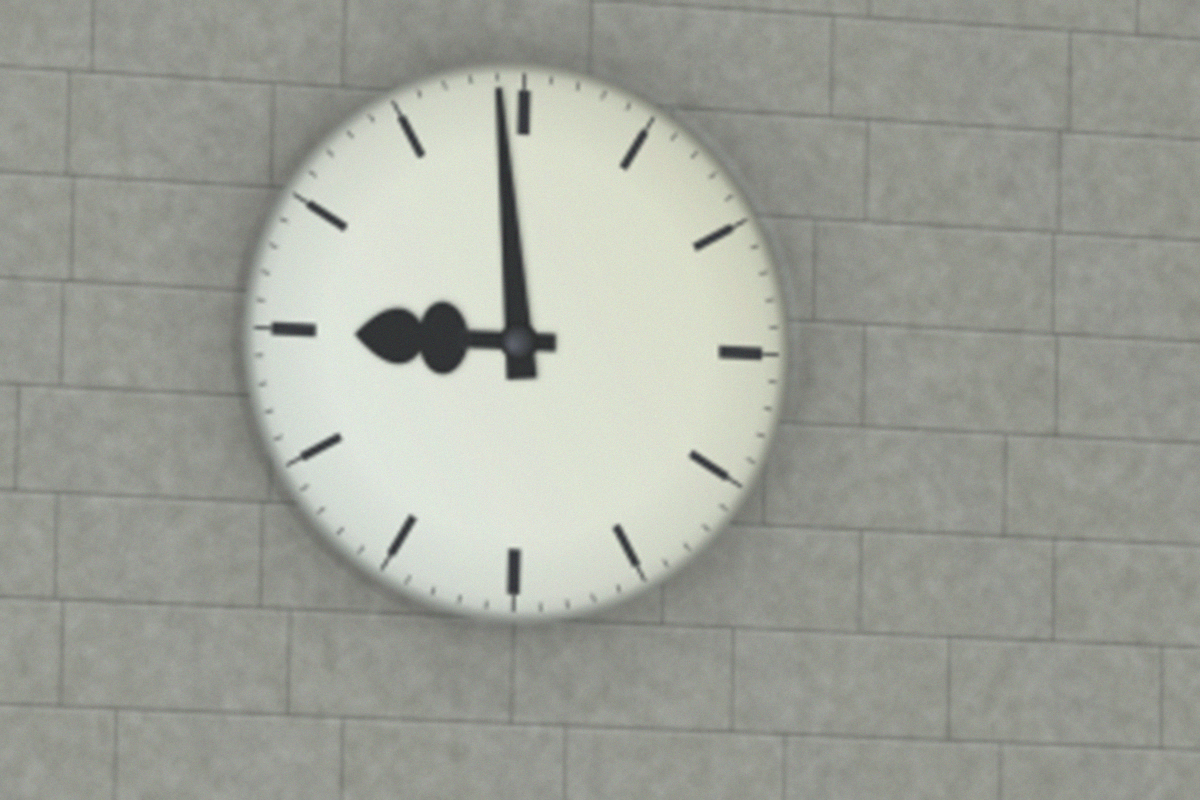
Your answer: 8 h 59 min
